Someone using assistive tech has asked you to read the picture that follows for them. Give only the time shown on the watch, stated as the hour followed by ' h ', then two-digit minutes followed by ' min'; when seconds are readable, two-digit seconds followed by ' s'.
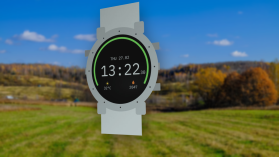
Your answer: 13 h 22 min
